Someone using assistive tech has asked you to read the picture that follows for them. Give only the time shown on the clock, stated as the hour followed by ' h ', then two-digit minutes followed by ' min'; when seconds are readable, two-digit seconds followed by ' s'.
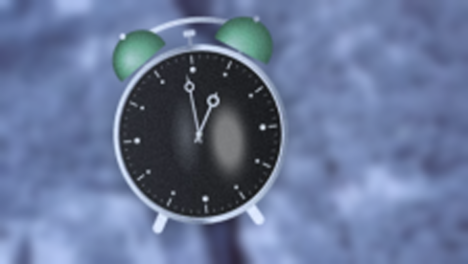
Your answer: 12 h 59 min
